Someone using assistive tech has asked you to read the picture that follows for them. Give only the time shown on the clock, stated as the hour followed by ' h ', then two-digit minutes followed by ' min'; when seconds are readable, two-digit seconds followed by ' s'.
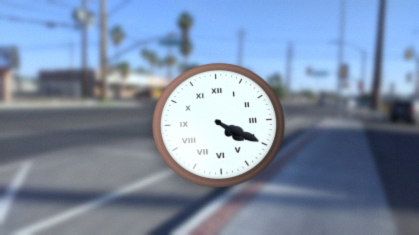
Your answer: 4 h 20 min
